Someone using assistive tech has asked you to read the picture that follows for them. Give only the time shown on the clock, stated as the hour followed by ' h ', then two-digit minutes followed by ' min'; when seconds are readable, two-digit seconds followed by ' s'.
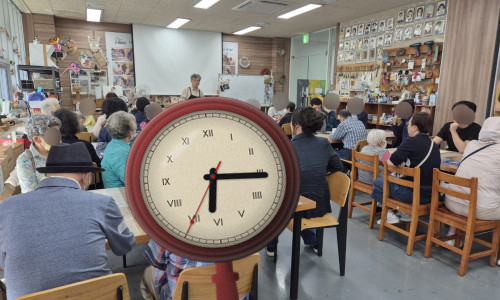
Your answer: 6 h 15 min 35 s
